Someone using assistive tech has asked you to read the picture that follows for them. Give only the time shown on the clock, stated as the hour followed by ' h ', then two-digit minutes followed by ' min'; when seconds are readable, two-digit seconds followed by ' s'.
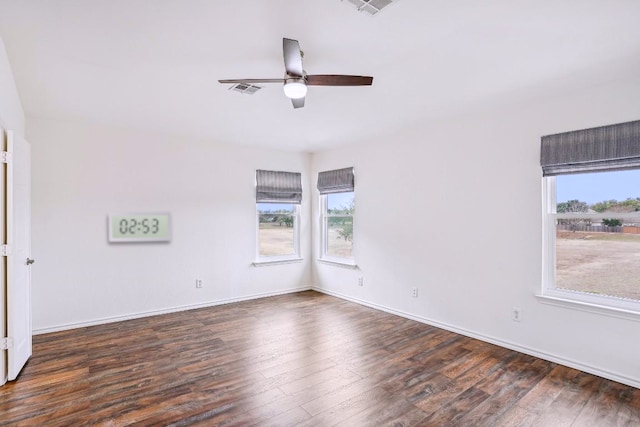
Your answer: 2 h 53 min
